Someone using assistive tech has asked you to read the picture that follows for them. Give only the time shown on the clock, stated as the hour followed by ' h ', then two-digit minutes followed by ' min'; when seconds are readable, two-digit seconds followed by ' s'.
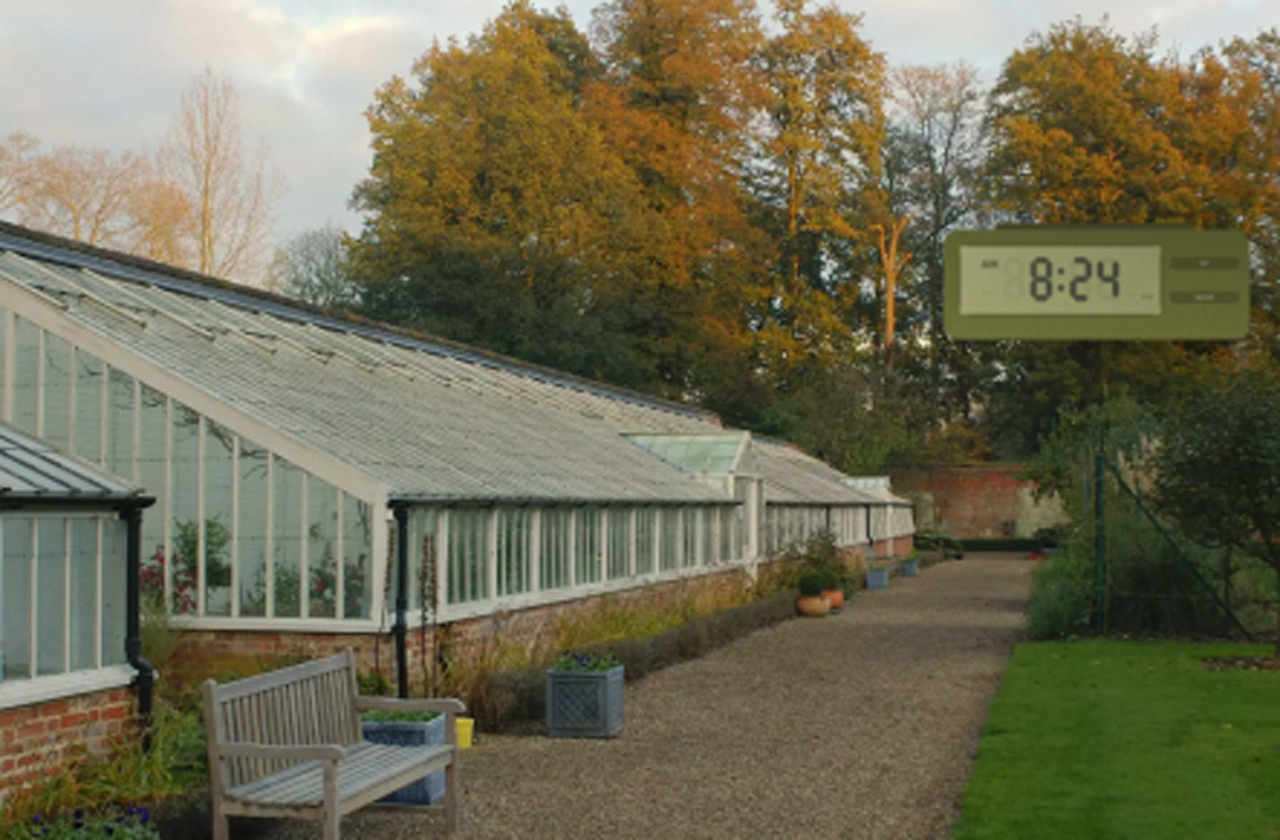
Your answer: 8 h 24 min
